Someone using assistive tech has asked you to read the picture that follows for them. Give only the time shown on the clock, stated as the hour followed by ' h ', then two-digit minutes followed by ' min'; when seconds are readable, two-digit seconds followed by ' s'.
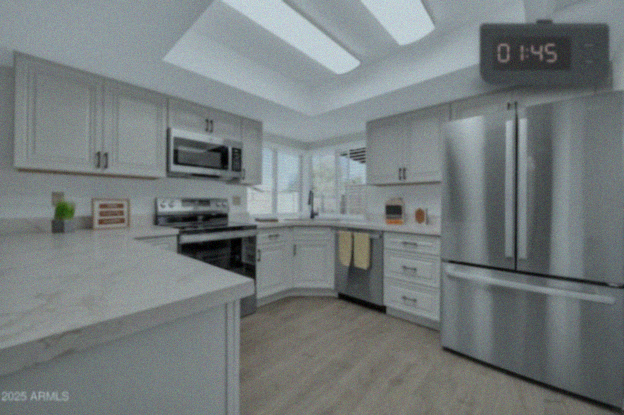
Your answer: 1 h 45 min
